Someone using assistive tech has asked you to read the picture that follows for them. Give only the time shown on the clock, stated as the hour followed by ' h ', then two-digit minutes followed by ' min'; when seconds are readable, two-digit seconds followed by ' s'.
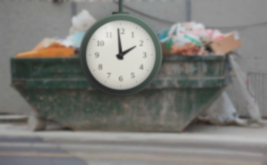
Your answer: 1 h 59 min
